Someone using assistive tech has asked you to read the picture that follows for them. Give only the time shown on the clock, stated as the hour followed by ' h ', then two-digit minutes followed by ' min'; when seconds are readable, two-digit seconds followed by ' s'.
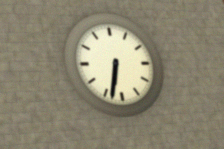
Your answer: 6 h 33 min
